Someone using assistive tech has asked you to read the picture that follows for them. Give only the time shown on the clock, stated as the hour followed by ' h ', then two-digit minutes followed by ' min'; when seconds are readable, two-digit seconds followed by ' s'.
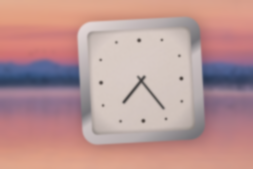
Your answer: 7 h 24 min
